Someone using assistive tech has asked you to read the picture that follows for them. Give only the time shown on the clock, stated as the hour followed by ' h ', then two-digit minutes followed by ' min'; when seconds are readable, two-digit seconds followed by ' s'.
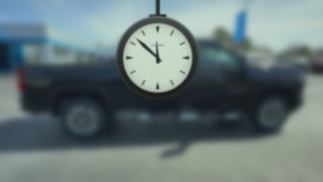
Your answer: 11 h 52 min
